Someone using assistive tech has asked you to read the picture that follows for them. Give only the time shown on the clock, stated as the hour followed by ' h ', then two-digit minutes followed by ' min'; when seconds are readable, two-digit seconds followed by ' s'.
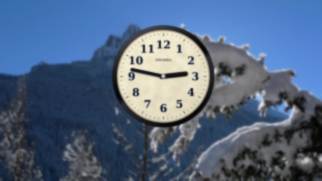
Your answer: 2 h 47 min
